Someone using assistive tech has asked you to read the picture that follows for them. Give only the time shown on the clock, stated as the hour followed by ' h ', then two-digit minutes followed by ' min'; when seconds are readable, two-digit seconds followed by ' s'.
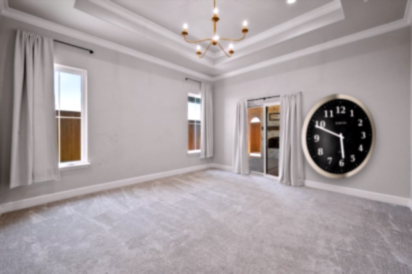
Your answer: 5 h 49 min
